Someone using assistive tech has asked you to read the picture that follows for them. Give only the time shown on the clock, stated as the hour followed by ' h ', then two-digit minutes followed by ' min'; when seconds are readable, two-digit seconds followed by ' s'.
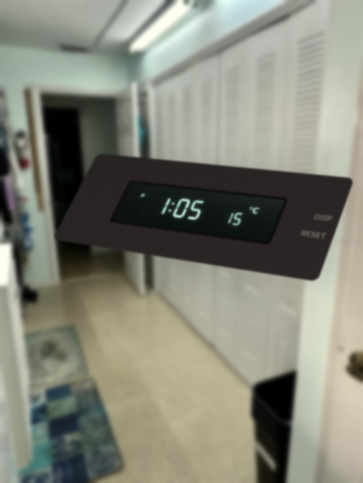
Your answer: 1 h 05 min
